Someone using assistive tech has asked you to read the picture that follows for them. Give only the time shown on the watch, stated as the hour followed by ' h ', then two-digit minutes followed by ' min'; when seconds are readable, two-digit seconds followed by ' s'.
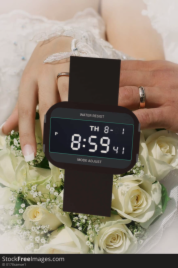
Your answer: 8 h 59 min
